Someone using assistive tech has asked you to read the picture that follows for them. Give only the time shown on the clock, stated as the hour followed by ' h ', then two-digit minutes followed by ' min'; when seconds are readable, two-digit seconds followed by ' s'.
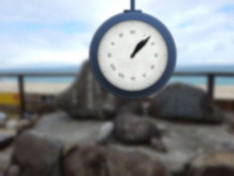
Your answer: 1 h 07 min
